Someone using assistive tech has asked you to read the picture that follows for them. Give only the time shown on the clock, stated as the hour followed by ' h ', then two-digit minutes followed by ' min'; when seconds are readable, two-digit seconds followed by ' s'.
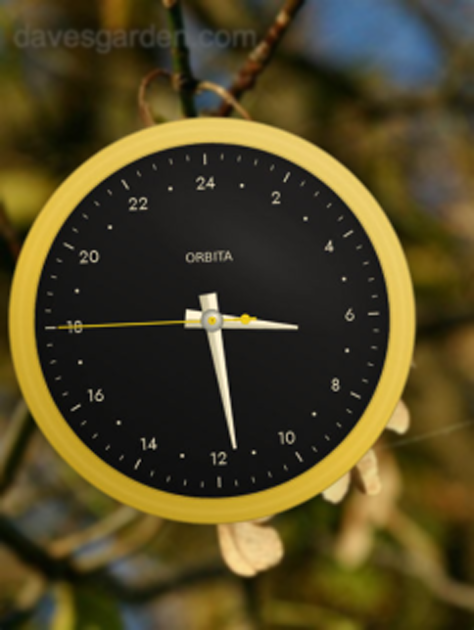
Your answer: 6 h 28 min 45 s
